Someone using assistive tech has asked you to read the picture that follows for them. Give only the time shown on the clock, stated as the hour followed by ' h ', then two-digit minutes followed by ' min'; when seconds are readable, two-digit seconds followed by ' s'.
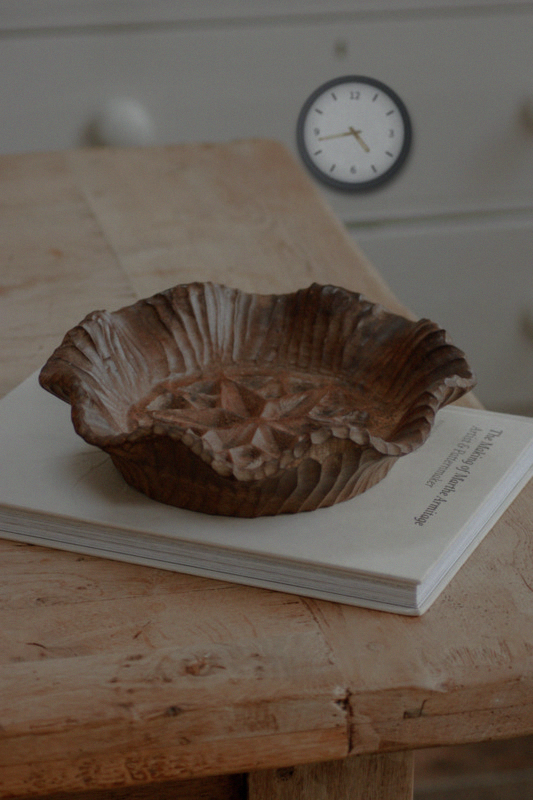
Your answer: 4 h 43 min
